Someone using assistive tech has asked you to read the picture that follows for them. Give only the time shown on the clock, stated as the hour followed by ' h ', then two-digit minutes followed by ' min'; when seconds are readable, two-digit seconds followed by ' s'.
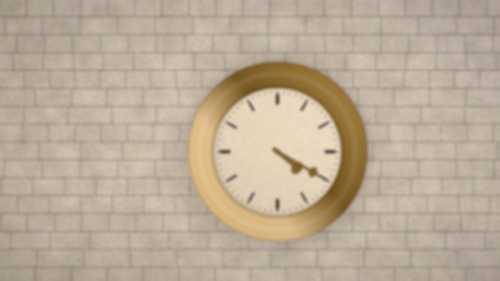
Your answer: 4 h 20 min
